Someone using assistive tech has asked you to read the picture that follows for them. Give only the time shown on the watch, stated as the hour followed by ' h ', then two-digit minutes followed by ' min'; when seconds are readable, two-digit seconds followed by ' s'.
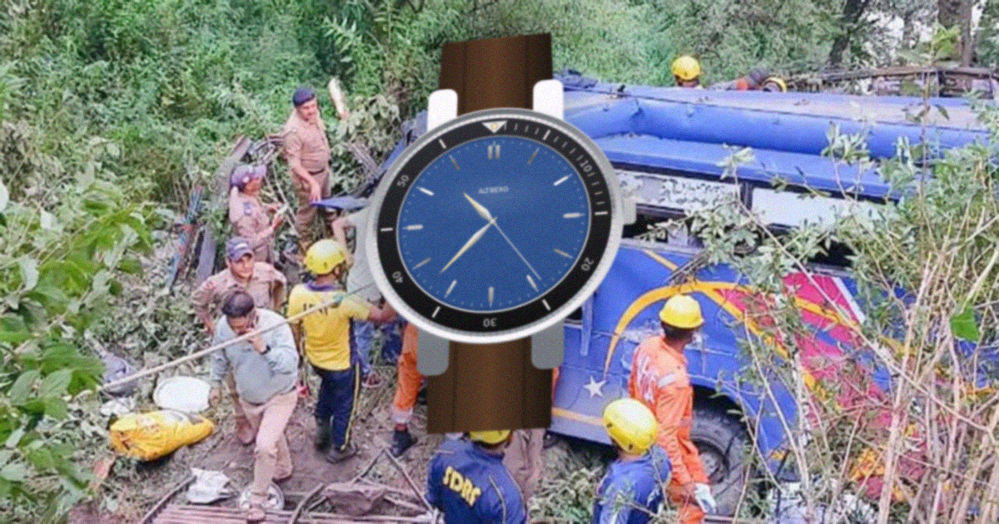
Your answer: 10 h 37 min 24 s
